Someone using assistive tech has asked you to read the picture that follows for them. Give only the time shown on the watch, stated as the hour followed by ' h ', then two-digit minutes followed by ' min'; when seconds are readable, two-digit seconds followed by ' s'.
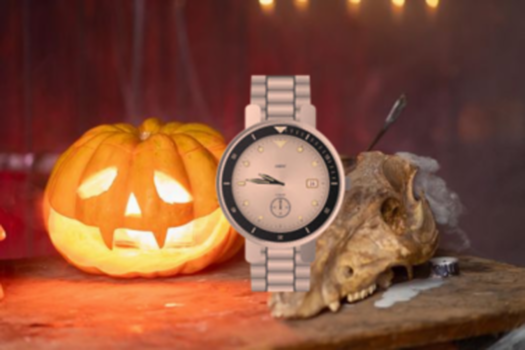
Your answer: 9 h 46 min
